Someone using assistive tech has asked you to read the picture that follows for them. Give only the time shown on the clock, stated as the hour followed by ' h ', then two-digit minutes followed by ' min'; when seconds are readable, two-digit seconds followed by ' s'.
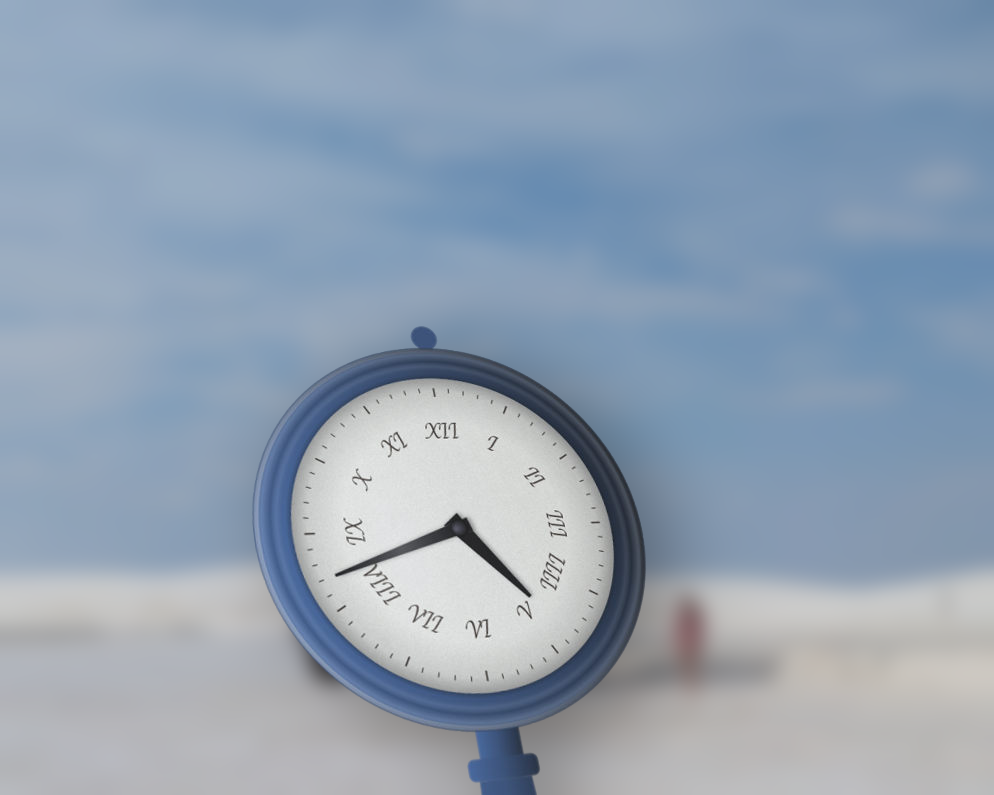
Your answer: 4 h 42 min
